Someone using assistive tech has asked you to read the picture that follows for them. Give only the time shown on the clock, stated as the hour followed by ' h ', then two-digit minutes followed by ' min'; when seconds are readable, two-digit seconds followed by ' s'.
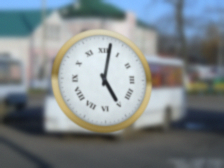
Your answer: 5 h 02 min
